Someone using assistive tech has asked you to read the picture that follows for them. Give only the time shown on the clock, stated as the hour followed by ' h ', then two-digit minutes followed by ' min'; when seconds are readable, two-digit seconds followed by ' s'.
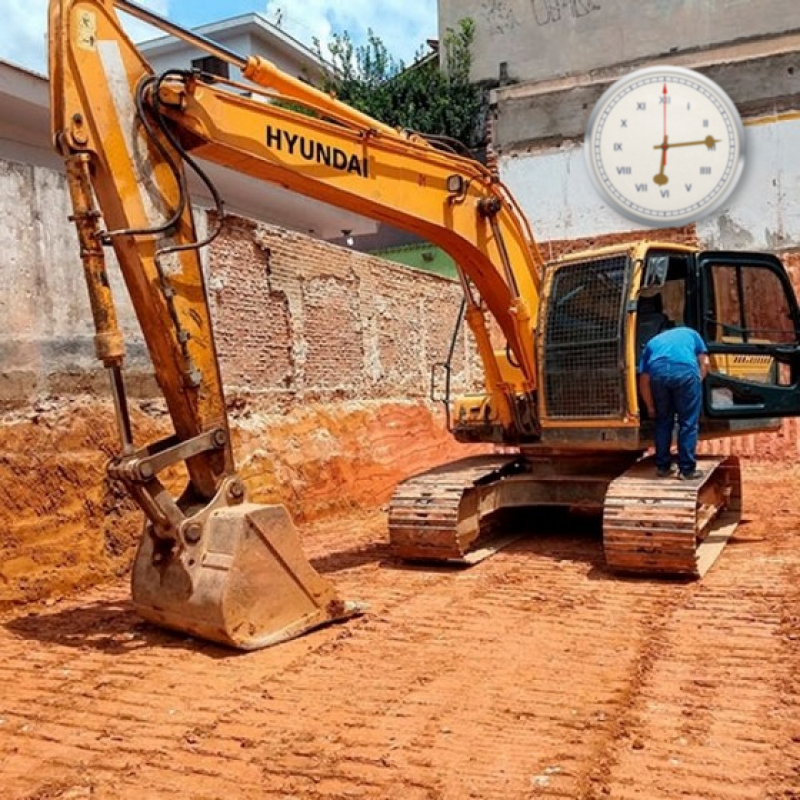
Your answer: 6 h 14 min 00 s
